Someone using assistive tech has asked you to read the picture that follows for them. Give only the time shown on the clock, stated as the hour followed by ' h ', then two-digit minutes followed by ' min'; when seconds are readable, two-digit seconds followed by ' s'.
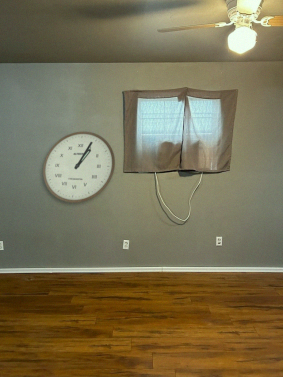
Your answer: 1 h 04 min
